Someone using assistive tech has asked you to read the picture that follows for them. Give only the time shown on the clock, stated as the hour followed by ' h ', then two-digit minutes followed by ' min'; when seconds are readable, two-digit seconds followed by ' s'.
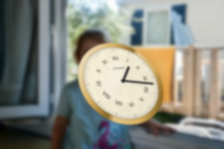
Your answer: 1 h 17 min
